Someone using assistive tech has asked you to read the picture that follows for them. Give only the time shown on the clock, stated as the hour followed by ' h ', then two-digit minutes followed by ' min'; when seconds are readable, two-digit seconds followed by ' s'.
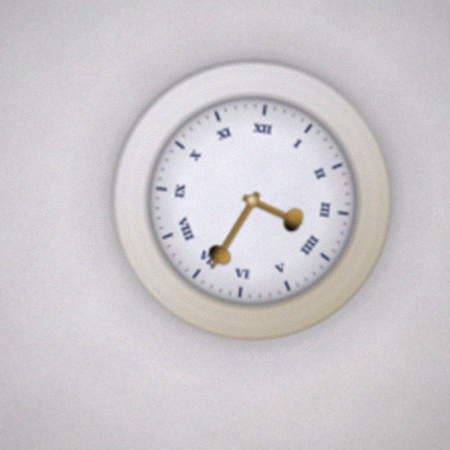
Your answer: 3 h 34 min
